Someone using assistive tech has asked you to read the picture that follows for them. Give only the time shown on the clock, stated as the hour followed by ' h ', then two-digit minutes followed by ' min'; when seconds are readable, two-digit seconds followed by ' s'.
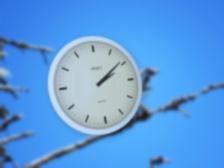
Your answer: 2 h 09 min
